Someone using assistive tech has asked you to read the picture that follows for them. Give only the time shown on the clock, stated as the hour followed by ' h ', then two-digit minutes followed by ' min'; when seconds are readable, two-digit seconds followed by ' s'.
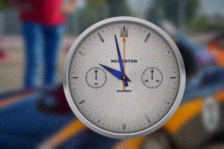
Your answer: 9 h 58 min
